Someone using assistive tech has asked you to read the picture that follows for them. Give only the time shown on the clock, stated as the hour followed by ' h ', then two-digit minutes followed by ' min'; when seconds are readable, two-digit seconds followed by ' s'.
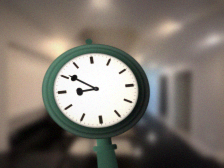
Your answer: 8 h 51 min
